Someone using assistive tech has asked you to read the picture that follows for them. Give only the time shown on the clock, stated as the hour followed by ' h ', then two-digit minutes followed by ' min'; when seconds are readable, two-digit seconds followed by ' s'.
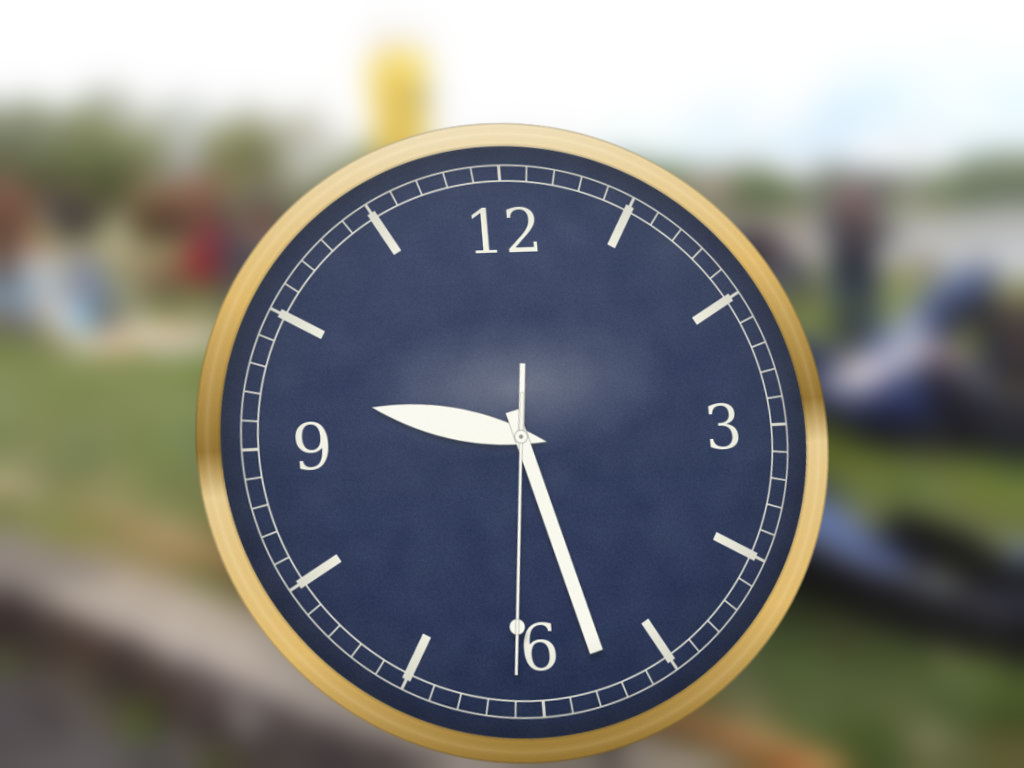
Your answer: 9 h 27 min 31 s
